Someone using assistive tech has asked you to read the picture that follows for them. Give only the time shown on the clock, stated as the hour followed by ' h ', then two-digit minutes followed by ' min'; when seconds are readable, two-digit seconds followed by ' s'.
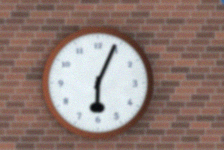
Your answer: 6 h 04 min
